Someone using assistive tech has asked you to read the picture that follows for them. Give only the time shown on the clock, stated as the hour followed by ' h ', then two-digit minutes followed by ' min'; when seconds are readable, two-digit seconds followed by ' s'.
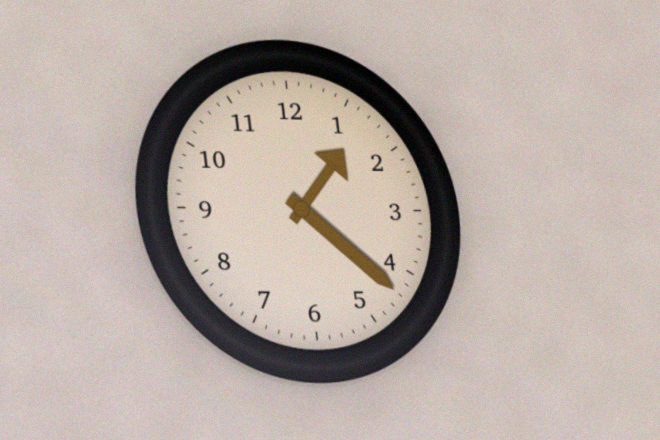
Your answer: 1 h 22 min
